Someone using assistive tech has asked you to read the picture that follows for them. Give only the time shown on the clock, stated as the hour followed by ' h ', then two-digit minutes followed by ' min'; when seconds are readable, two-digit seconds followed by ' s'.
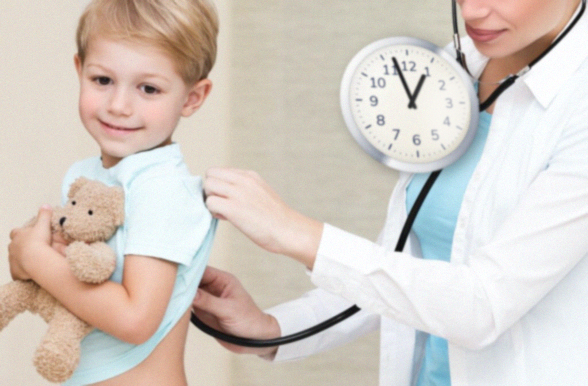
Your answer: 12 h 57 min
